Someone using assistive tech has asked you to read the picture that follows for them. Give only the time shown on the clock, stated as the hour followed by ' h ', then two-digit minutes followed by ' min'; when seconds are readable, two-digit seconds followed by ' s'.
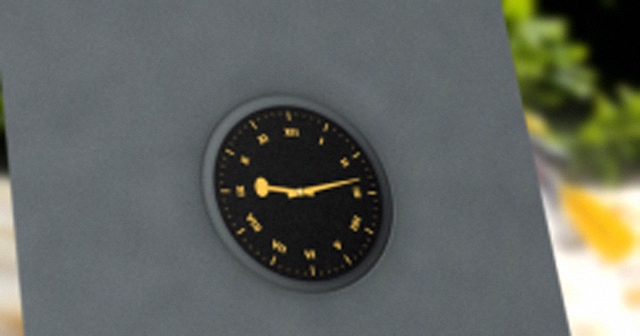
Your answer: 9 h 13 min
